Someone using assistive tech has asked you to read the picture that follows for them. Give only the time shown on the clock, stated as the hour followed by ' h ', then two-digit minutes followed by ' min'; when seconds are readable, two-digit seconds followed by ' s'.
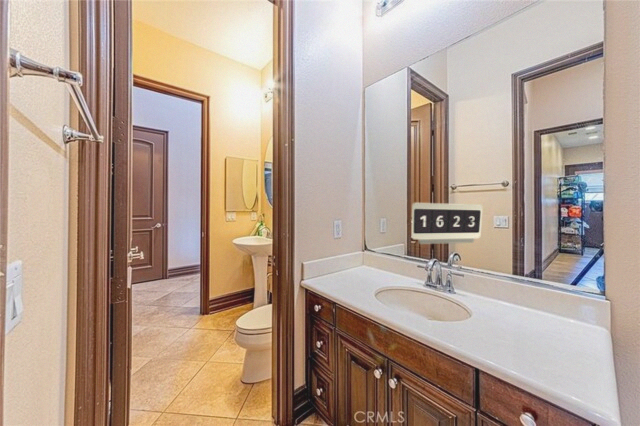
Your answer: 16 h 23 min
